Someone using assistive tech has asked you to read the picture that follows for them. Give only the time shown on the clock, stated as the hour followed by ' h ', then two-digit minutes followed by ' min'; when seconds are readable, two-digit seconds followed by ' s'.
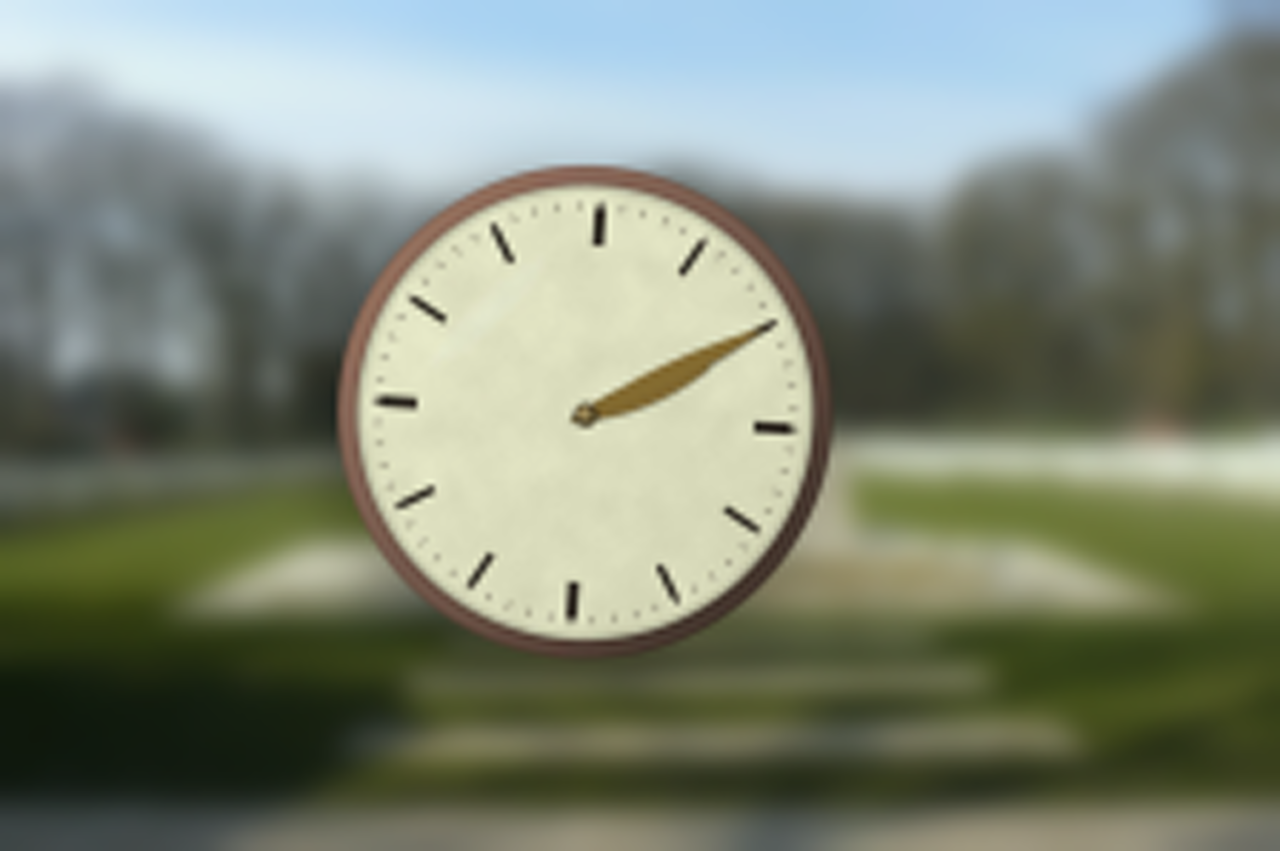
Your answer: 2 h 10 min
